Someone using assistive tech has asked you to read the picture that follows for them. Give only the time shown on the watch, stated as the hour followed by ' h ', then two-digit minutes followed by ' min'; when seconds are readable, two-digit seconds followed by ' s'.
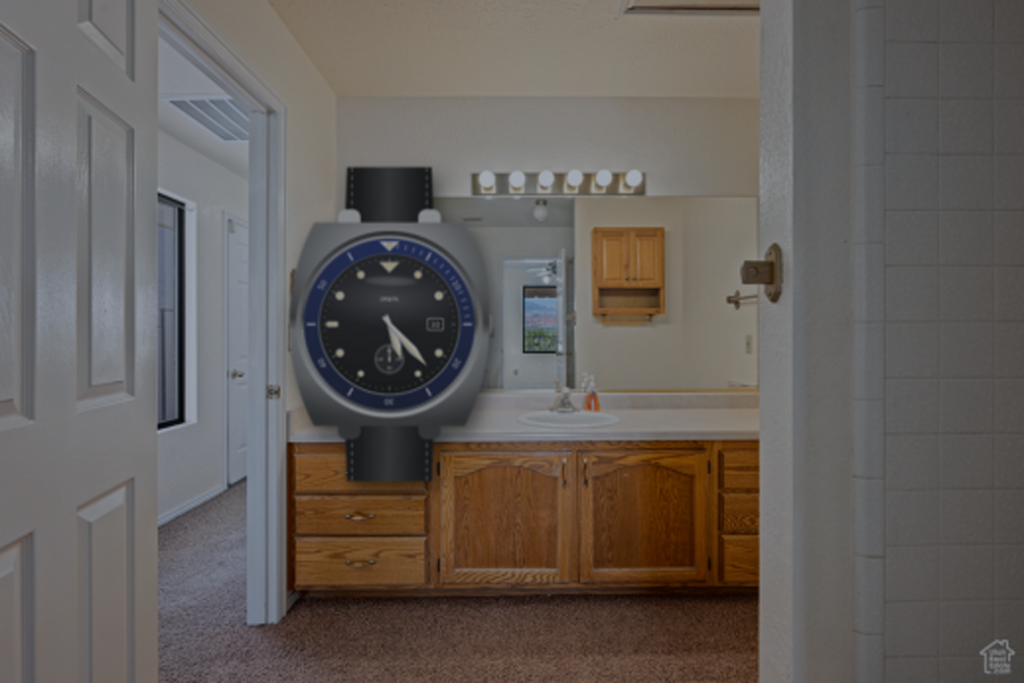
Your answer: 5 h 23 min
